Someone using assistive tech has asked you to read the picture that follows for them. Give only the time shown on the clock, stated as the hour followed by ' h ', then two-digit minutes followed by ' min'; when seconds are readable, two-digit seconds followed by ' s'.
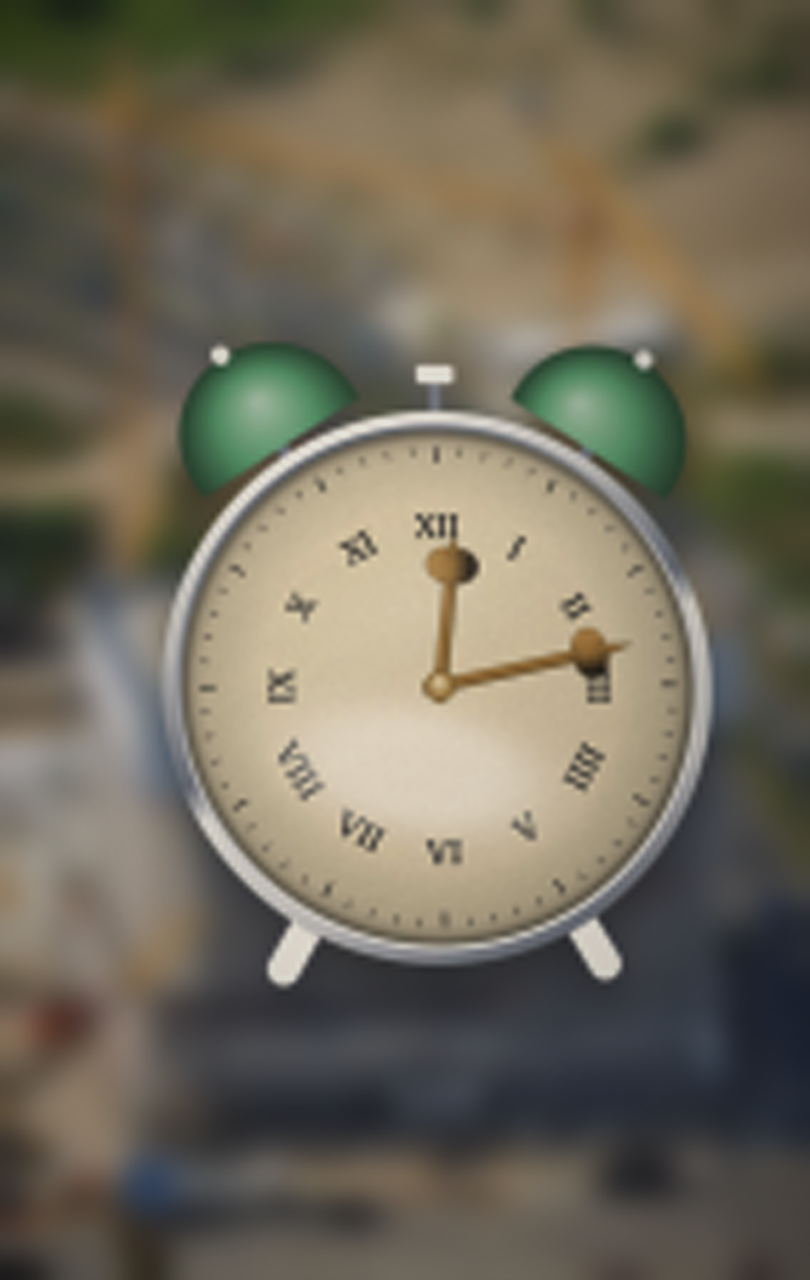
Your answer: 12 h 13 min
